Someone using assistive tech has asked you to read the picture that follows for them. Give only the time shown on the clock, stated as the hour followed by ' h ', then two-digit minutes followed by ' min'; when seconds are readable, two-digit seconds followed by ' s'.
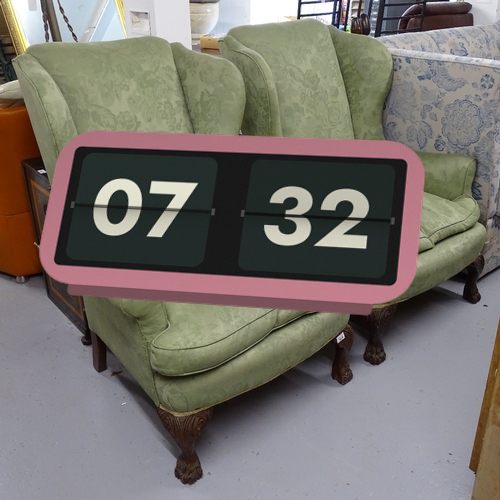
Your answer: 7 h 32 min
